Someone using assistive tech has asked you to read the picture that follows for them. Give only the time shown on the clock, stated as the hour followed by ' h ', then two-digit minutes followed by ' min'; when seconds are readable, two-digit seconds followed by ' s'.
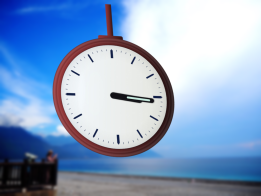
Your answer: 3 h 16 min
